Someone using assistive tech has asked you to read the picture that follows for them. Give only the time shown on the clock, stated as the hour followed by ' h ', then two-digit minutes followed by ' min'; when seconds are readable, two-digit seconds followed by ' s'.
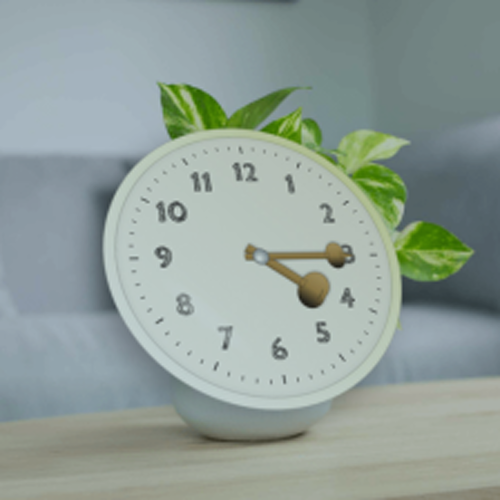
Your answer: 4 h 15 min
